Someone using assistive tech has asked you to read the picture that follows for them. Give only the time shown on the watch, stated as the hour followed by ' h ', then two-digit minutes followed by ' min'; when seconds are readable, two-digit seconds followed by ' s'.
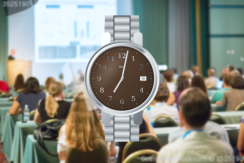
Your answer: 7 h 02 min
